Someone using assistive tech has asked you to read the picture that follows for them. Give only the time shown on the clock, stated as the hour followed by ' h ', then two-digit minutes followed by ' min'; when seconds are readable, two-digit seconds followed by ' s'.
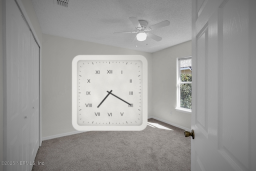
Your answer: 7 h 20 min
